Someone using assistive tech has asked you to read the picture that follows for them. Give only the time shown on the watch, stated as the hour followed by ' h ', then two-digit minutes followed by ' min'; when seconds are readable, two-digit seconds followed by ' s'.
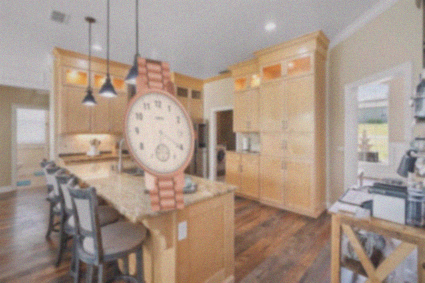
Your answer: 6 h 20 min
